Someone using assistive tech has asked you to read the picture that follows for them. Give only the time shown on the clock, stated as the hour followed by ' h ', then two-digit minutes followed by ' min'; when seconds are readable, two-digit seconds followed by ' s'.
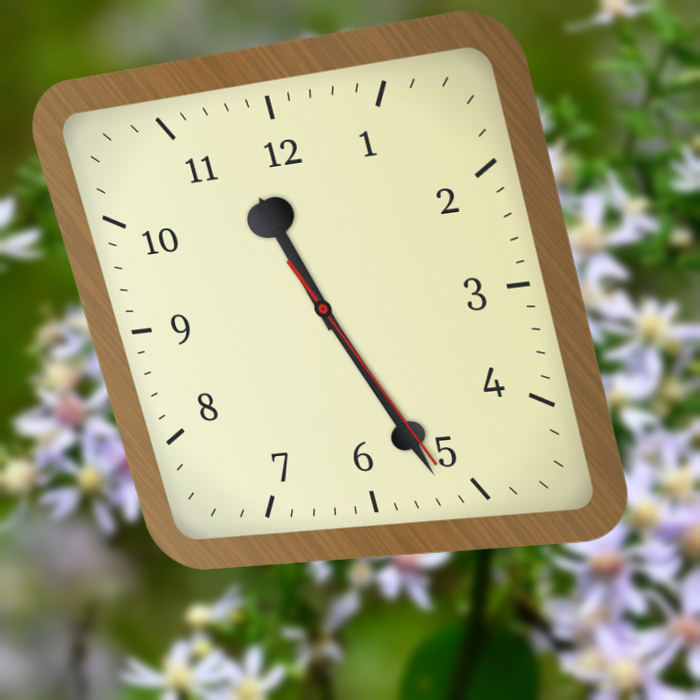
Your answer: 11 h 26 min 26 s
